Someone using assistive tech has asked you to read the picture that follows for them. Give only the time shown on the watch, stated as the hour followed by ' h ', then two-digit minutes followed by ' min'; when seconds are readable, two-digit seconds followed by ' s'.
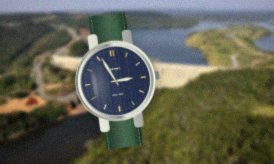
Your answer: 2 h 56 min
